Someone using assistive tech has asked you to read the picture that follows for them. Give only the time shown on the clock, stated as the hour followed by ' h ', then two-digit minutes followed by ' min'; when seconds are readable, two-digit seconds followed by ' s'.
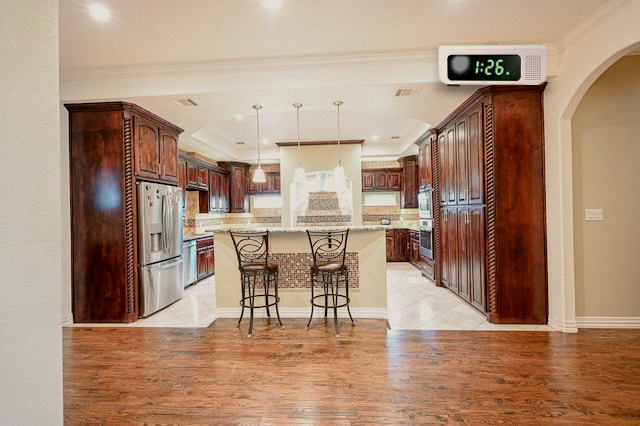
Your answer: 1 h 26 min
